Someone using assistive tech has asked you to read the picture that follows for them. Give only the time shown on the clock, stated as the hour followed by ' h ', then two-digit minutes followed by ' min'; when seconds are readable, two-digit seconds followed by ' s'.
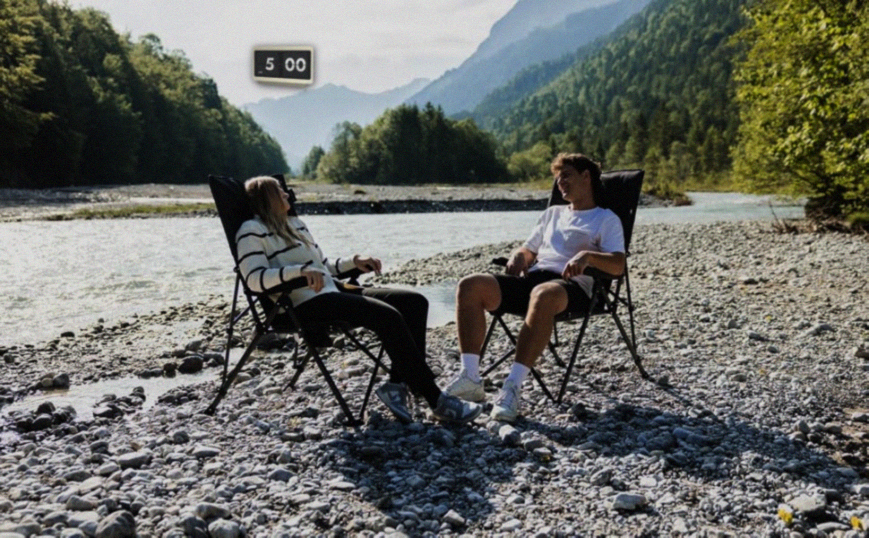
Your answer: 5 h 00 min
